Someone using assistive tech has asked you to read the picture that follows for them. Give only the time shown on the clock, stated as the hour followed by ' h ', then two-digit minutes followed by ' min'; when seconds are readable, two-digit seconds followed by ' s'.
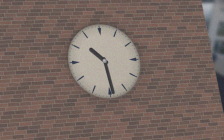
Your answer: 10 h 29 min
